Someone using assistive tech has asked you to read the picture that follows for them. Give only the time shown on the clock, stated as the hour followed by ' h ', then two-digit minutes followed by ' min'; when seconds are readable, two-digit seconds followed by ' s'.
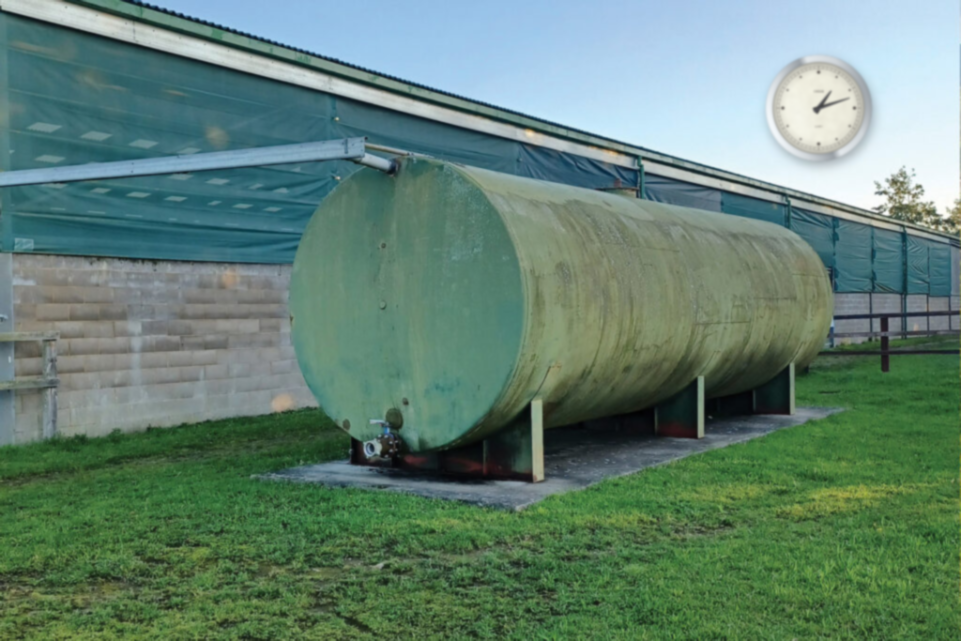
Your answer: 1 h 12 min
